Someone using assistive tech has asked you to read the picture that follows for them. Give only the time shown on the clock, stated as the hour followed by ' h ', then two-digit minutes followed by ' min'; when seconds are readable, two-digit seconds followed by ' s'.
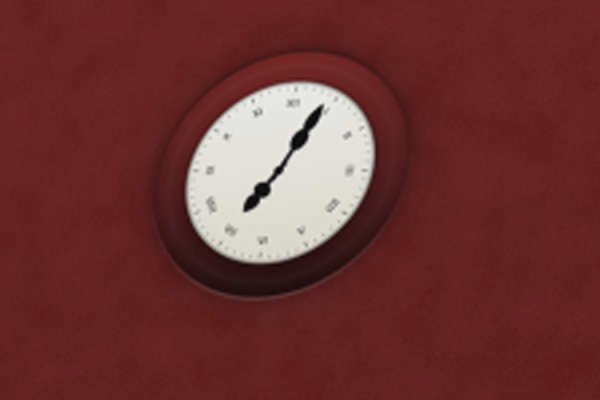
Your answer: 7 h 04 min
